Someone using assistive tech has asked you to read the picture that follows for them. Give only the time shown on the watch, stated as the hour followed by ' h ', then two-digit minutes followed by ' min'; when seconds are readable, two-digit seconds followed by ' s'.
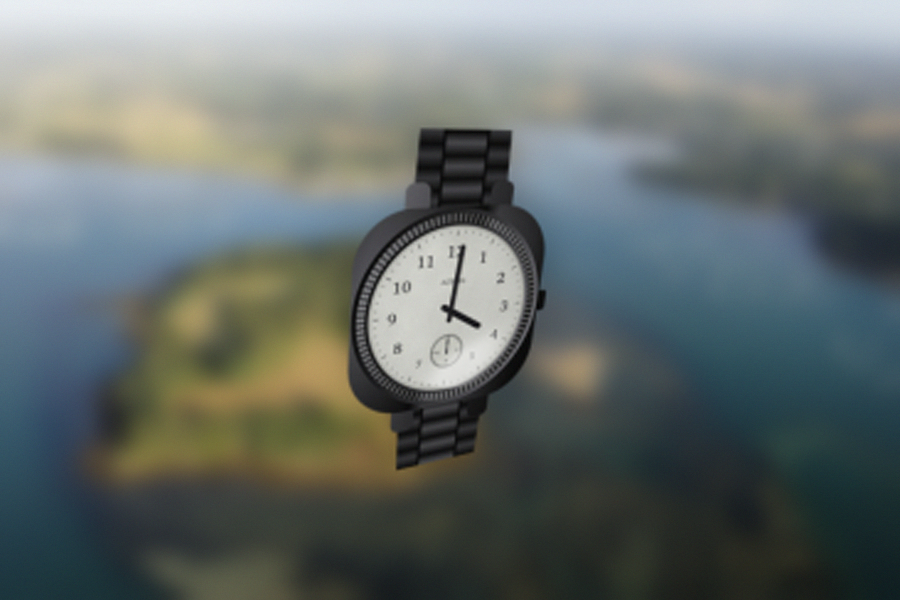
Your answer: 4 h 01 min
